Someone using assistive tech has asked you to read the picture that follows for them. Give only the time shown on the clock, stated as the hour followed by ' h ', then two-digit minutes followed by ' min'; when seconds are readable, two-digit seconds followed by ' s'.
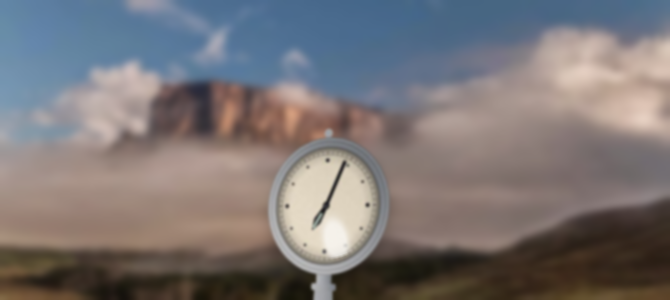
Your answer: 7 h 04 min
